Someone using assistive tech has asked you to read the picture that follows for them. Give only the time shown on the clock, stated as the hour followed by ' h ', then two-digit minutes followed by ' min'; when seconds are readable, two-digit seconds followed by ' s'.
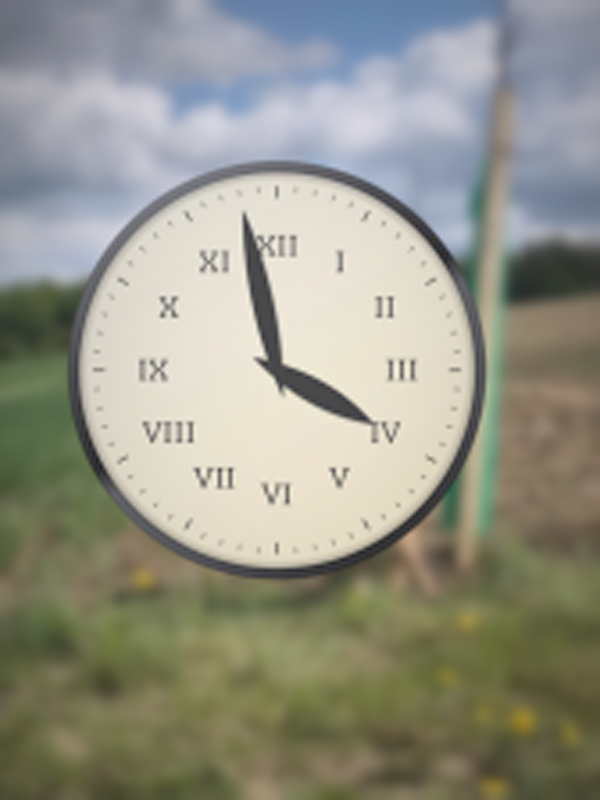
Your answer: 3 h 58 min
